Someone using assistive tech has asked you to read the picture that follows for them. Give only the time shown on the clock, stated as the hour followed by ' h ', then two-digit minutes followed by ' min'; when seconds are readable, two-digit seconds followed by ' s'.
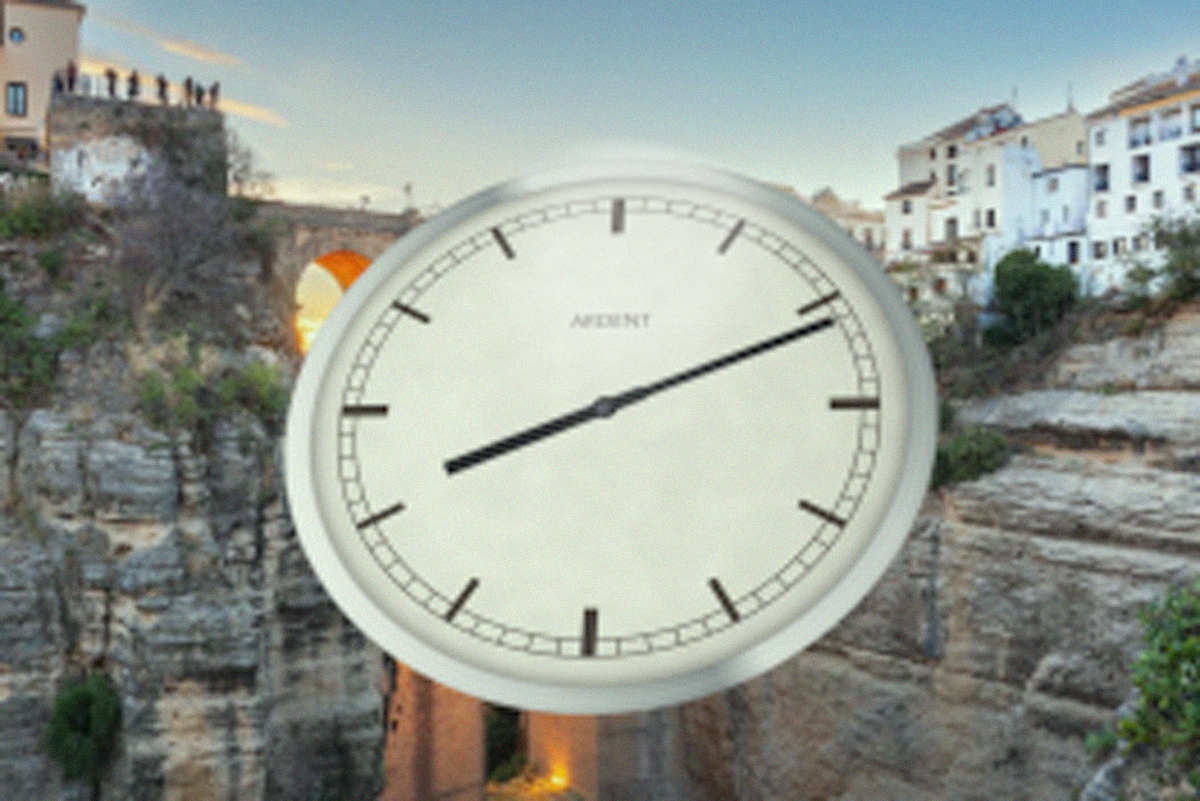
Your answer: 8 h 11 min
